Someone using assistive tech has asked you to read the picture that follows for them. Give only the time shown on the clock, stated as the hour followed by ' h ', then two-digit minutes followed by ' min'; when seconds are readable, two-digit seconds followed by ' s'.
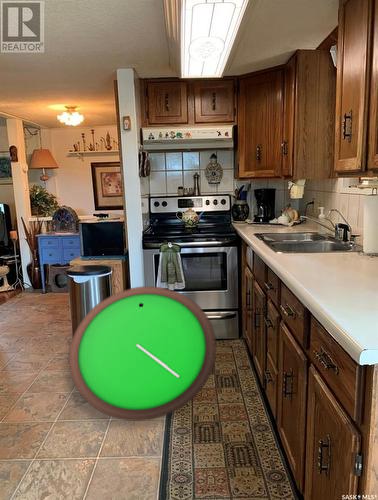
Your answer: 4 h 22 min
